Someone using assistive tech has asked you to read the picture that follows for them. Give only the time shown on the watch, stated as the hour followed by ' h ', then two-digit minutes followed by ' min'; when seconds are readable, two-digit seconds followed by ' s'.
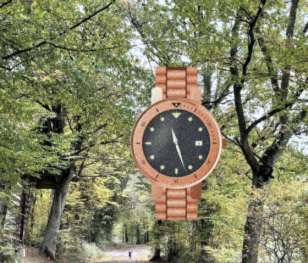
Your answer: 11 h 27 min
